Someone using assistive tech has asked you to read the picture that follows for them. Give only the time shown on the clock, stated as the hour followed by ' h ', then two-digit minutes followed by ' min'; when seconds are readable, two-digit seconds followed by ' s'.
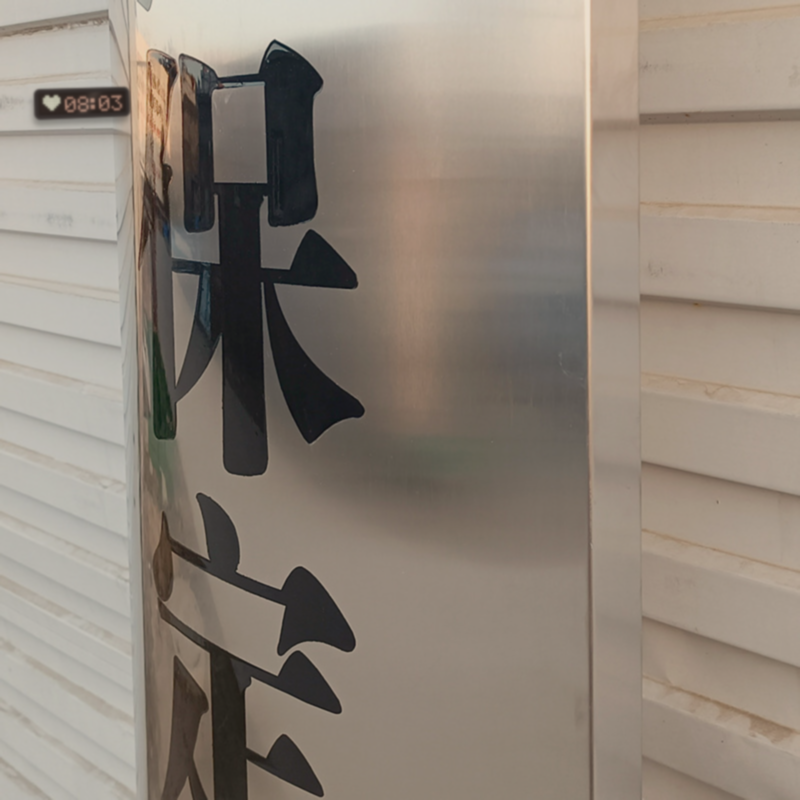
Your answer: 8 h 03 min
